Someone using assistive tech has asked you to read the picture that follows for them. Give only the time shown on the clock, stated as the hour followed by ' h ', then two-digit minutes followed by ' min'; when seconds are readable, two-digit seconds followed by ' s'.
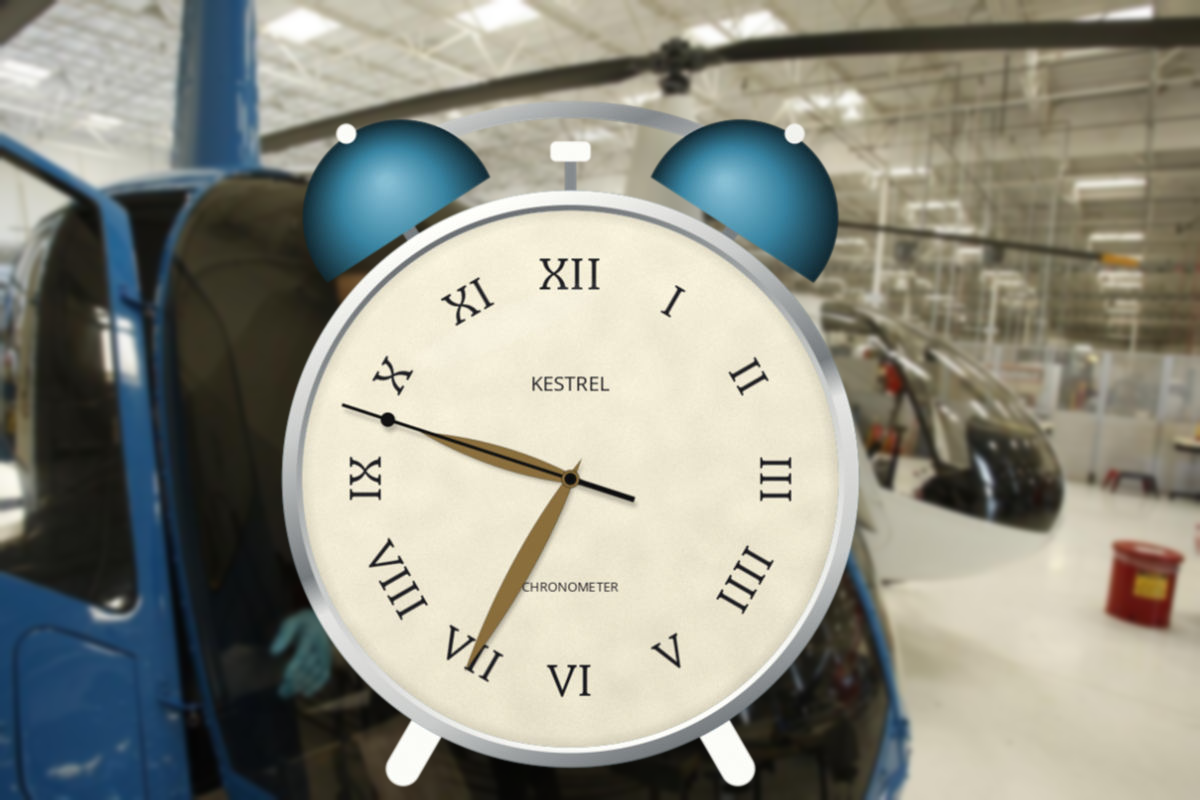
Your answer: 9 h 34 min 48 s
